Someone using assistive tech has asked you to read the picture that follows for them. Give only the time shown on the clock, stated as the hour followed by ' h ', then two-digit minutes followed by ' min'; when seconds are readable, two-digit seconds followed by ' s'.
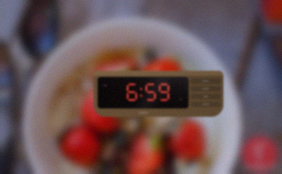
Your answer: 6 h 59 min
